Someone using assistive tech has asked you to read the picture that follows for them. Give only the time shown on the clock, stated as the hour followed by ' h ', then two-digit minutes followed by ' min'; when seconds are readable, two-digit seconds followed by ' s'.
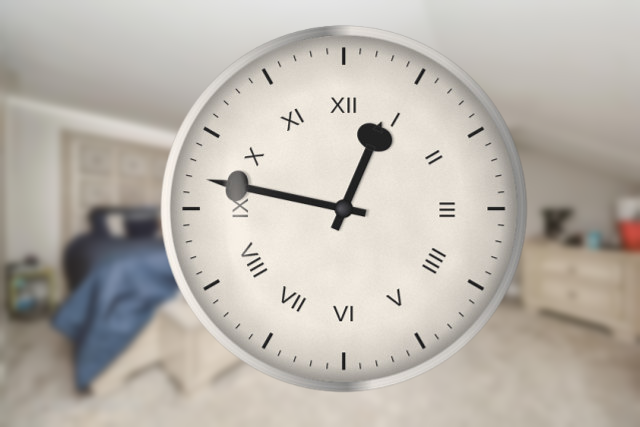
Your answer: 12 h 47 min
